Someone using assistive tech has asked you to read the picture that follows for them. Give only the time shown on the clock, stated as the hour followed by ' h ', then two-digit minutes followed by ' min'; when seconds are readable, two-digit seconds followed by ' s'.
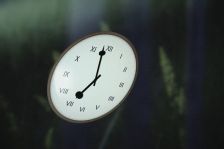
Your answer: 6 h 58 min
